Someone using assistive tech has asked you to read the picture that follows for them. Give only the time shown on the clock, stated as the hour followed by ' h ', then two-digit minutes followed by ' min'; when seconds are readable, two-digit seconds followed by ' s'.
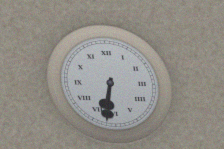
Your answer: 6 h 32 min
